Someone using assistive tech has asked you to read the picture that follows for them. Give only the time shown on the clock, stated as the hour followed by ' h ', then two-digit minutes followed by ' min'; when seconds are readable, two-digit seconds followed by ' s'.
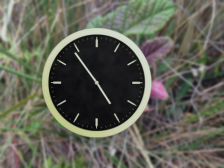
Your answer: 4 h 54 min
